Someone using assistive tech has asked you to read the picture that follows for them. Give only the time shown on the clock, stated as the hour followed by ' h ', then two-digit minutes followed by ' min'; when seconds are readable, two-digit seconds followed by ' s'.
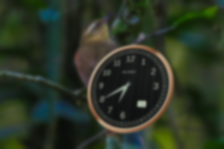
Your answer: 6 h 40 min
